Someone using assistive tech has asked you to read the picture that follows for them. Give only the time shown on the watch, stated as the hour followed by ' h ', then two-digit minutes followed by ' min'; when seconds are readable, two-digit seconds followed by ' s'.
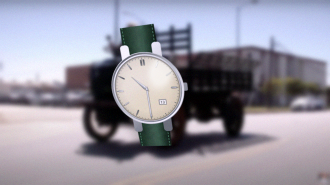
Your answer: 10 h 30 min
